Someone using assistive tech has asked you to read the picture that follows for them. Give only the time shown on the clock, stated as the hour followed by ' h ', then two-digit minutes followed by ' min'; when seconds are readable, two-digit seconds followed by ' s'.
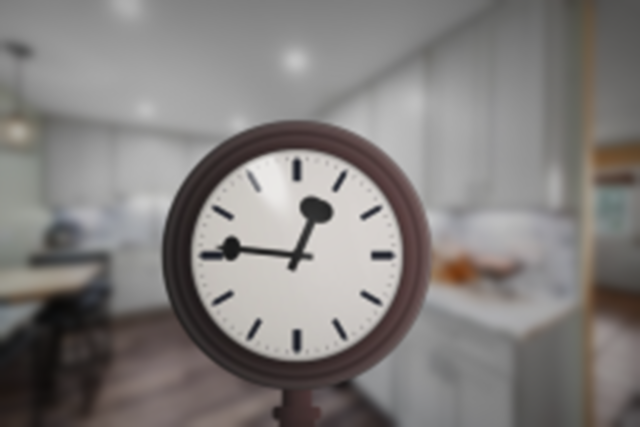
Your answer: 12 h 46 min
